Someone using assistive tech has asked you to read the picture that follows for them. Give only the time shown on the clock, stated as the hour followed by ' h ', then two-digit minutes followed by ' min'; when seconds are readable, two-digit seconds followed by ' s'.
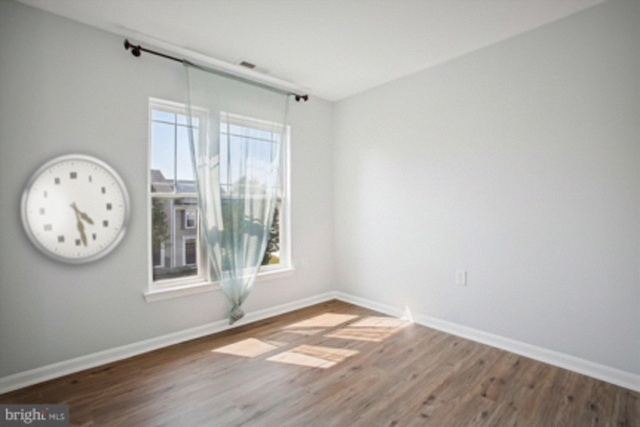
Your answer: 4 h 28 min
